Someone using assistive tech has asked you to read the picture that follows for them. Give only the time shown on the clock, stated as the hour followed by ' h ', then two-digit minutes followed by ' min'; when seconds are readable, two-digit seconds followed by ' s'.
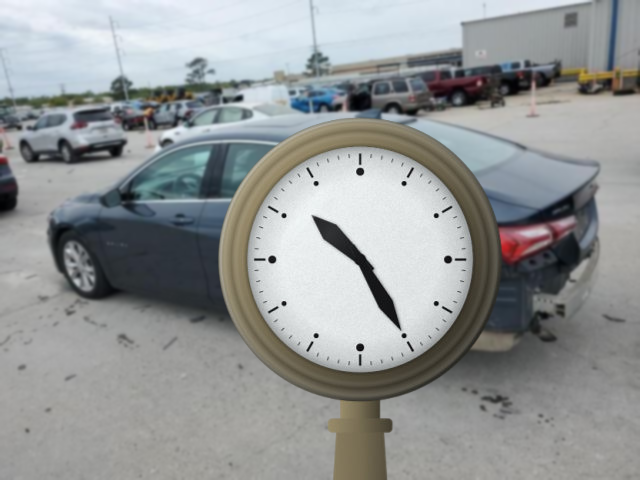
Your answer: 10 h 25 min
